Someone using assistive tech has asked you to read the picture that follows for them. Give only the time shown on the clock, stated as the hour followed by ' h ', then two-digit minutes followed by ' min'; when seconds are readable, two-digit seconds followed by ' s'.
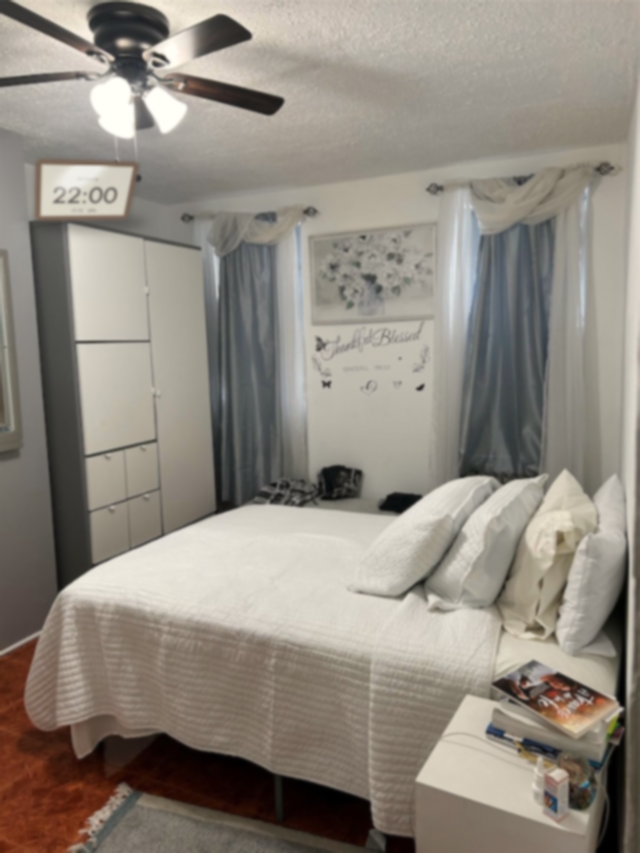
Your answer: 22 h 00 min
